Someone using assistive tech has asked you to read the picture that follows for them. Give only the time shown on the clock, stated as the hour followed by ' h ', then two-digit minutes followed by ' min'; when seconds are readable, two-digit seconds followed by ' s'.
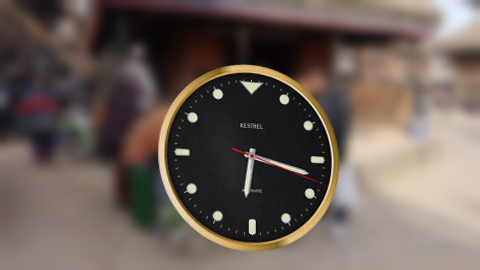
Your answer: 6 h 17 min 18 s
